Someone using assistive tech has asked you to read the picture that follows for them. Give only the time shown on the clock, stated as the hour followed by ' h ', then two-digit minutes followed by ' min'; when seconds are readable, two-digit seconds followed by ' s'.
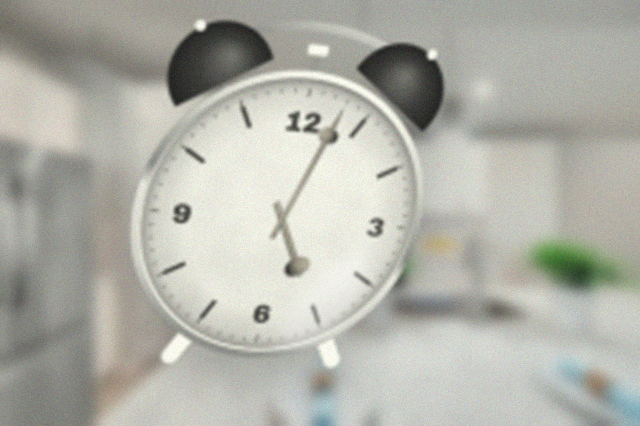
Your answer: 5 h 03 min
